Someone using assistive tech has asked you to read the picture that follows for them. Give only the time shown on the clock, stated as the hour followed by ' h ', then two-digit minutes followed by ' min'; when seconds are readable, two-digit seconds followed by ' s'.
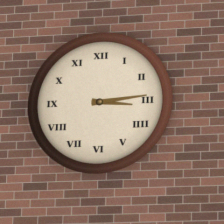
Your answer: 3 h 14 min
